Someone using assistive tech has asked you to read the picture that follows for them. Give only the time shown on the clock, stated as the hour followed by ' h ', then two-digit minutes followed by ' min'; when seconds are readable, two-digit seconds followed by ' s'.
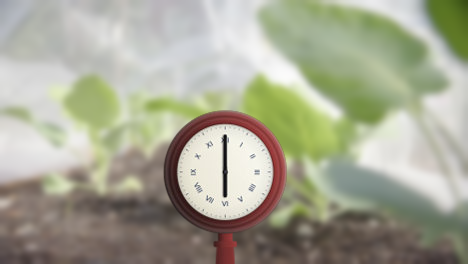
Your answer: 6 h 00 min
